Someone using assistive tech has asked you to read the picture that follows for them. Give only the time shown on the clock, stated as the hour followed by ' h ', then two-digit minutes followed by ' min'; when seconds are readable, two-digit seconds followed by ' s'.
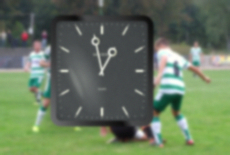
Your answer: 12 h 58 min
